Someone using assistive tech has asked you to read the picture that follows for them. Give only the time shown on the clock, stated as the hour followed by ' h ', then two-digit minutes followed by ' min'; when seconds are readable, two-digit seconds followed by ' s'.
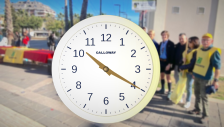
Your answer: 10 h 20 min
